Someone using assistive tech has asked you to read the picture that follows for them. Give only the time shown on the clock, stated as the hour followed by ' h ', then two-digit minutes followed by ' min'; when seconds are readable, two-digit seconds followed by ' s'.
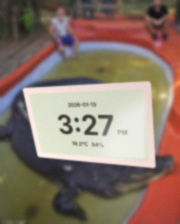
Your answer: 3 h 27 min
